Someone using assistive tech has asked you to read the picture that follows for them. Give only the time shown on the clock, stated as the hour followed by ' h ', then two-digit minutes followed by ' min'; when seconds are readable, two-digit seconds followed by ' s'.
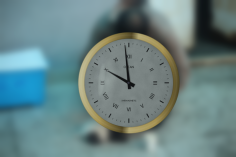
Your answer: 9 h 59 min
